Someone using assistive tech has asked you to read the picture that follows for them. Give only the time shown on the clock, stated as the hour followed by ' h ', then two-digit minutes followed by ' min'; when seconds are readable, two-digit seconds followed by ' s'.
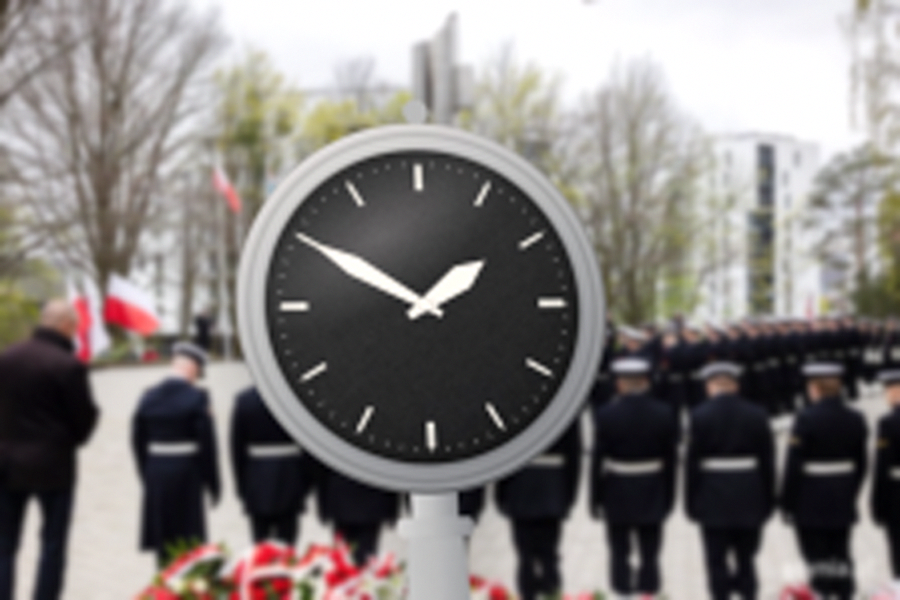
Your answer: 1 h 50 min
